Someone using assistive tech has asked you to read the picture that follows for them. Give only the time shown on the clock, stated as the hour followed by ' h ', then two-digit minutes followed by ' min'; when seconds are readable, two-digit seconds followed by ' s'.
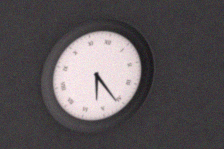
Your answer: 5 h 21 min
